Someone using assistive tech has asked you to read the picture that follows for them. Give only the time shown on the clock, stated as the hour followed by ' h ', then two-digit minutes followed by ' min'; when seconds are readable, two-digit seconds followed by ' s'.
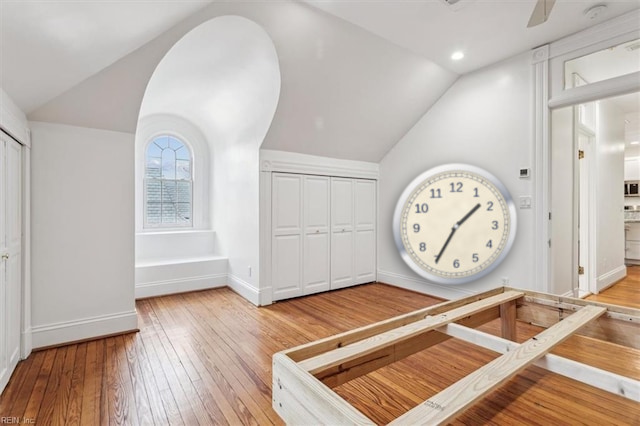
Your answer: 1 h 35 min
